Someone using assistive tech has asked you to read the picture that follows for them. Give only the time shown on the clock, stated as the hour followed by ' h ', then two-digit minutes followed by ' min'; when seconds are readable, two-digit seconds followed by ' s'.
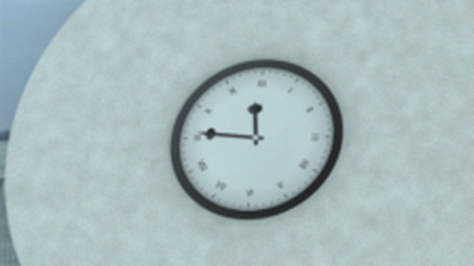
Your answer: 11 h 46 min
